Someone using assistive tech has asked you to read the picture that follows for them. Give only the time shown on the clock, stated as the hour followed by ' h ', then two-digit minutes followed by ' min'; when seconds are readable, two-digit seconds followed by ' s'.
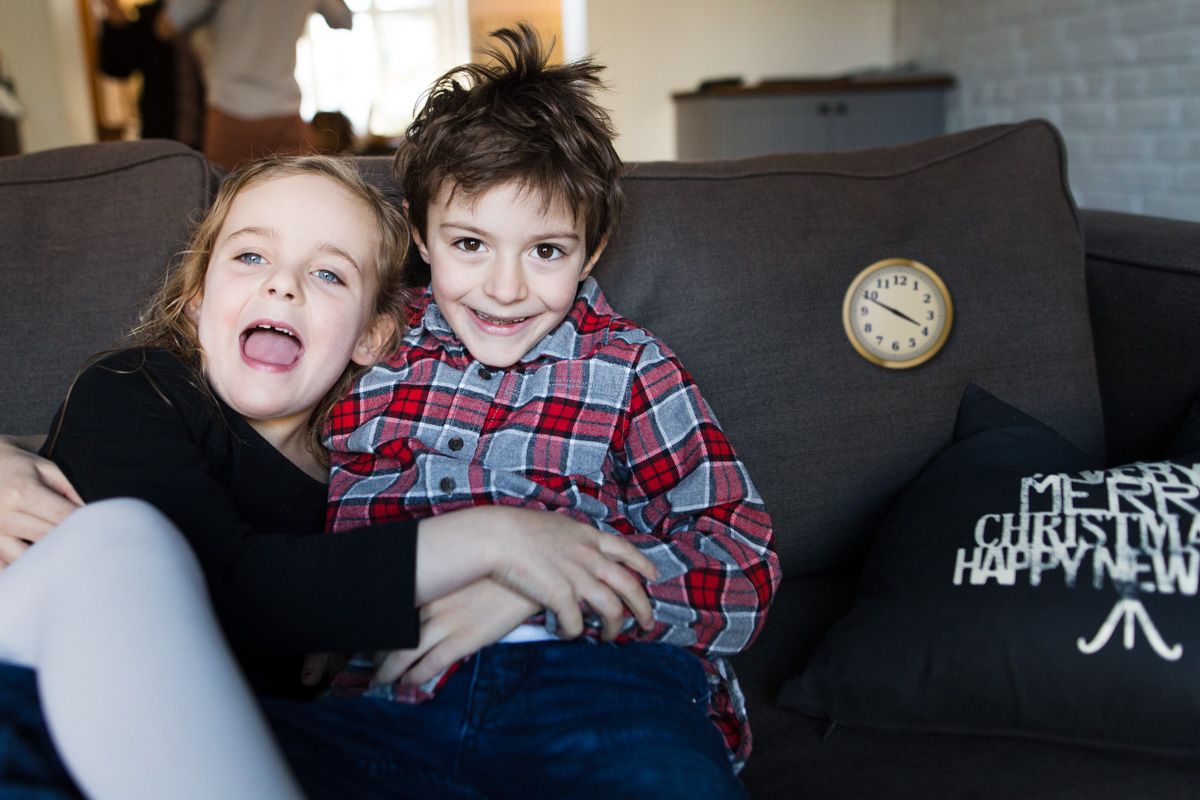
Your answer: 3 h 49 min
